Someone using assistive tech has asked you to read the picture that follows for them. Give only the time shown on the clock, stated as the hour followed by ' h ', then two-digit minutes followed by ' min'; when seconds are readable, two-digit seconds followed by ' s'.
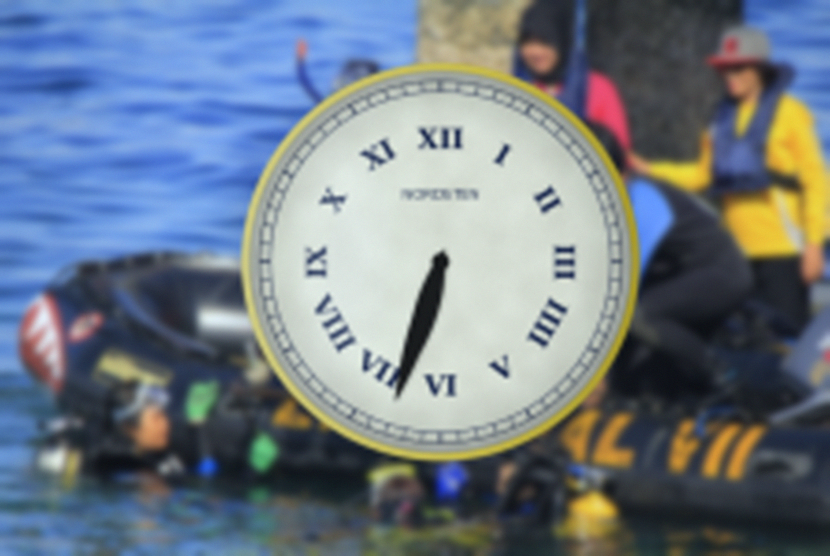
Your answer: 6 h 33 min
